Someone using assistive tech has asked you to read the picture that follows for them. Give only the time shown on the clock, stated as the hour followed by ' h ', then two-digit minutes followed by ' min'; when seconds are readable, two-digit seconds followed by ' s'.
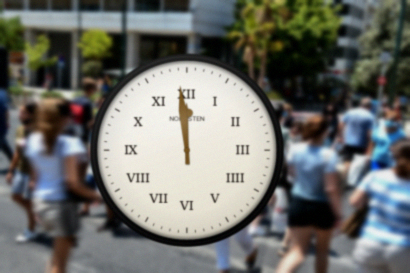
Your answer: 11 h 59 min
